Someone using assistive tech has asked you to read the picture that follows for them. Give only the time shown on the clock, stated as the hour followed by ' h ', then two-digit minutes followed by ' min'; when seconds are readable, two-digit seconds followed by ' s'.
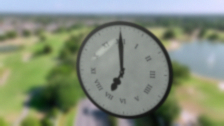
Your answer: 7 h 00 min
